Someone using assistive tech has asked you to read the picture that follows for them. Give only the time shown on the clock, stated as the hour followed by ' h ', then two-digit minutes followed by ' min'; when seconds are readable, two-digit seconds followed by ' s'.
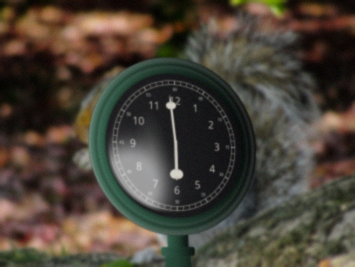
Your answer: 5 h 59 min
